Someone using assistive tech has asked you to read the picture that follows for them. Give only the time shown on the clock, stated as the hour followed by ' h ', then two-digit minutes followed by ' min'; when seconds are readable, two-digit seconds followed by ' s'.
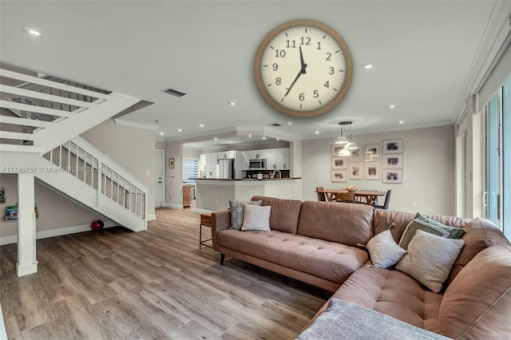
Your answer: 11 h 35 min
